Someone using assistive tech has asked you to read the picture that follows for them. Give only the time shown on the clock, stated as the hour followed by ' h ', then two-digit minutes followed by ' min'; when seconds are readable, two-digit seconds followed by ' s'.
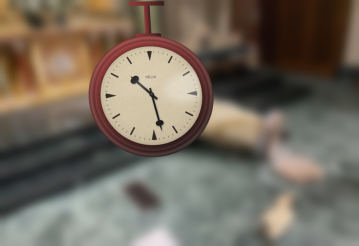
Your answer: 10 h 28 min
